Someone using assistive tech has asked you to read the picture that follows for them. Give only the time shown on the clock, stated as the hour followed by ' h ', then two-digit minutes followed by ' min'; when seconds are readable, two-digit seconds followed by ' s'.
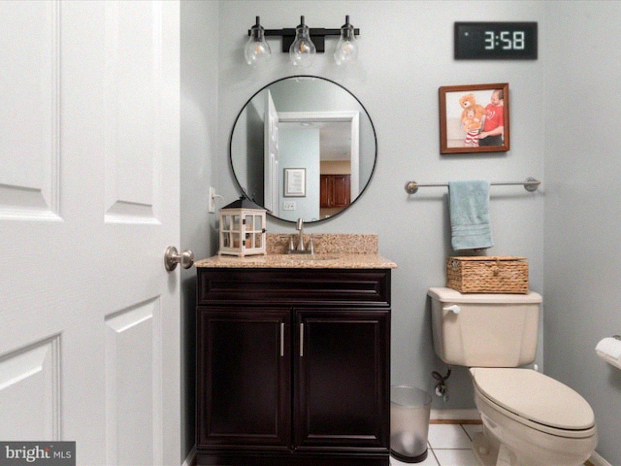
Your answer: 3 h 58 min
